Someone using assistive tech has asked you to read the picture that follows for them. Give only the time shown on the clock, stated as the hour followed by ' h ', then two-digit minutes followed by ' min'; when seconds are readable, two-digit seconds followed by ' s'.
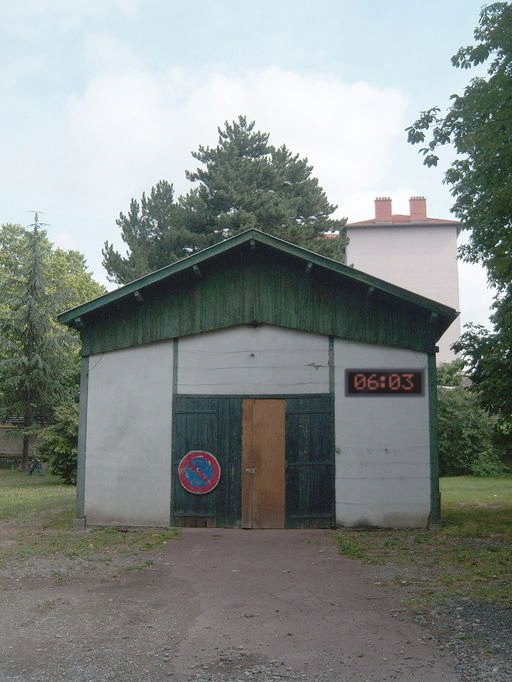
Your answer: 6 h 03 min
